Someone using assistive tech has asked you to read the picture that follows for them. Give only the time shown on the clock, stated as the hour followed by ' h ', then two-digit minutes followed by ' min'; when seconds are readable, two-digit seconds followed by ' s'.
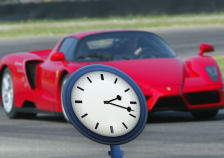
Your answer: 2 h 18 min
